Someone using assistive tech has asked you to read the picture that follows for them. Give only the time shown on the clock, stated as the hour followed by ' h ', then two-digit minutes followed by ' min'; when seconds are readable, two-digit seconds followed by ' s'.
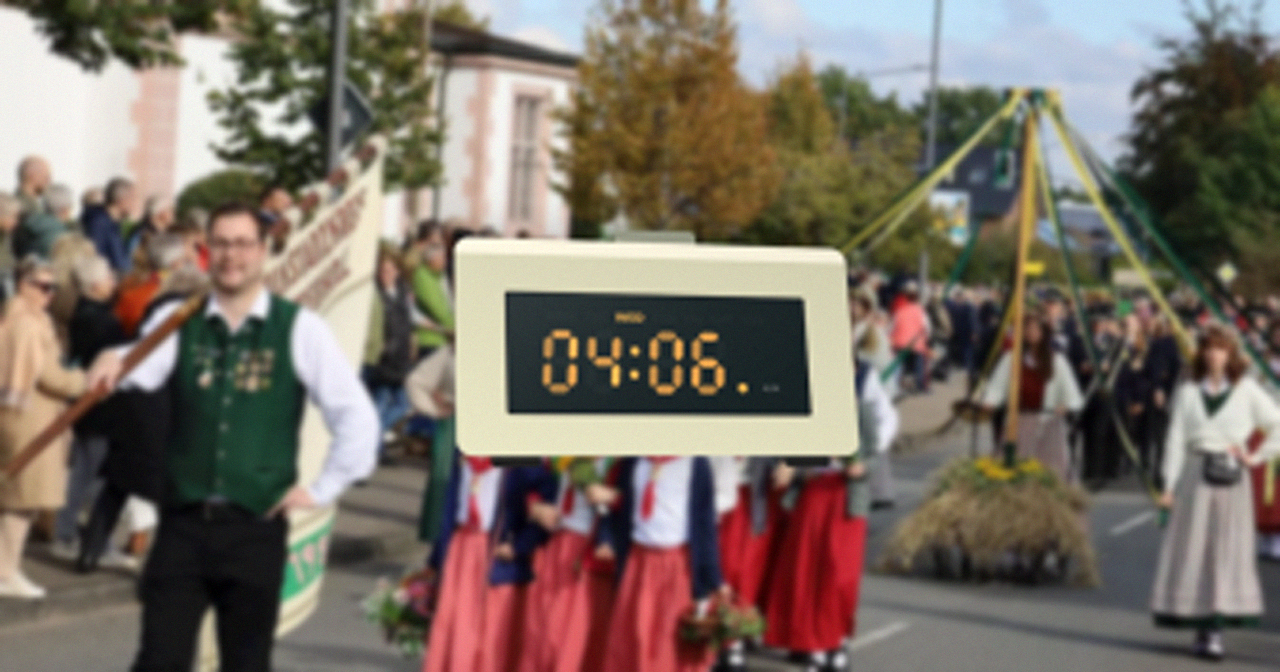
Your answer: 4 h 06 min
